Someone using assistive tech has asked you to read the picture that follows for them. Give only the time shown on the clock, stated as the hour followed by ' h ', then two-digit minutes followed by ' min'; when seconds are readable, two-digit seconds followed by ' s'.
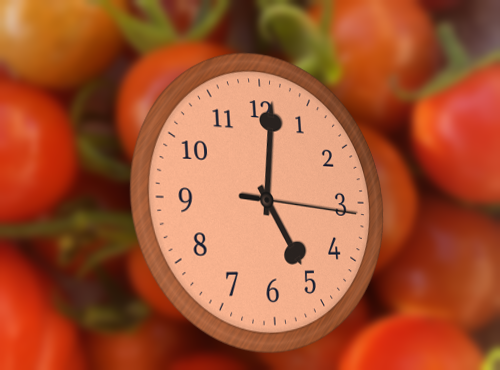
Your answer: 5 h 01 min 16 s
